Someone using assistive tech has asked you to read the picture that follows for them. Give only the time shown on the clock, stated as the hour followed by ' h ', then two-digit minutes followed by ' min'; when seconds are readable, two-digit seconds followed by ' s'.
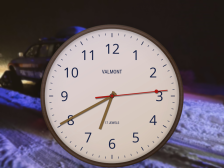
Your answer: 6 h 40 min 14 s
